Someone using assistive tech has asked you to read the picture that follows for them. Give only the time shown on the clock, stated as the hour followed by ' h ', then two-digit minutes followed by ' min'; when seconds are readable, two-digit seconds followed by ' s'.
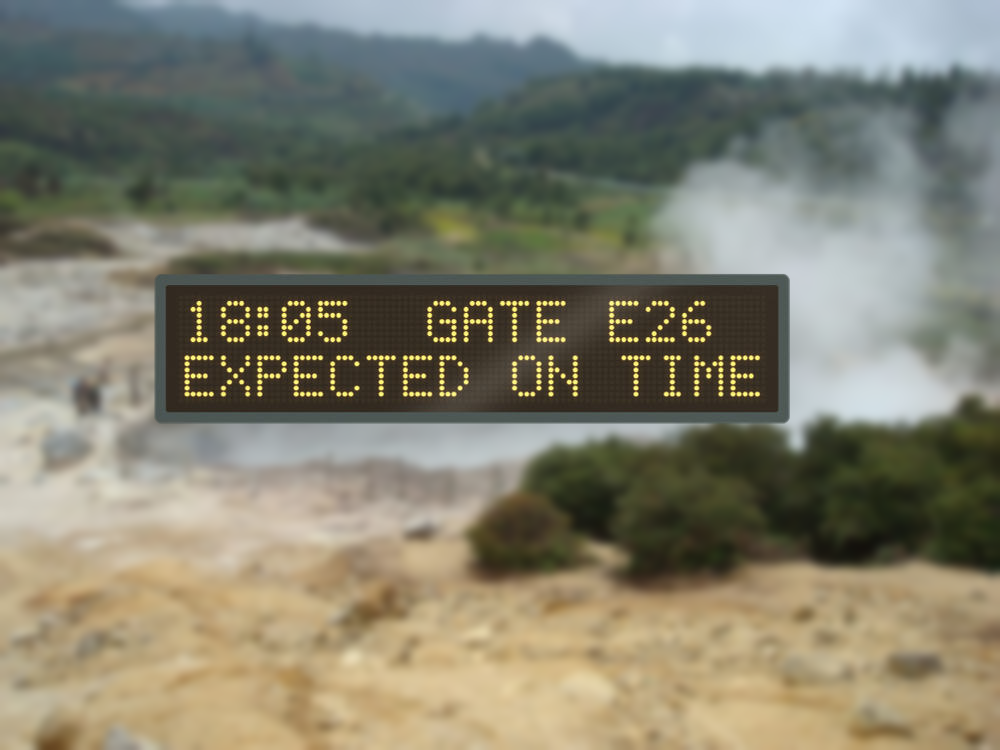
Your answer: 18 h 05 min
